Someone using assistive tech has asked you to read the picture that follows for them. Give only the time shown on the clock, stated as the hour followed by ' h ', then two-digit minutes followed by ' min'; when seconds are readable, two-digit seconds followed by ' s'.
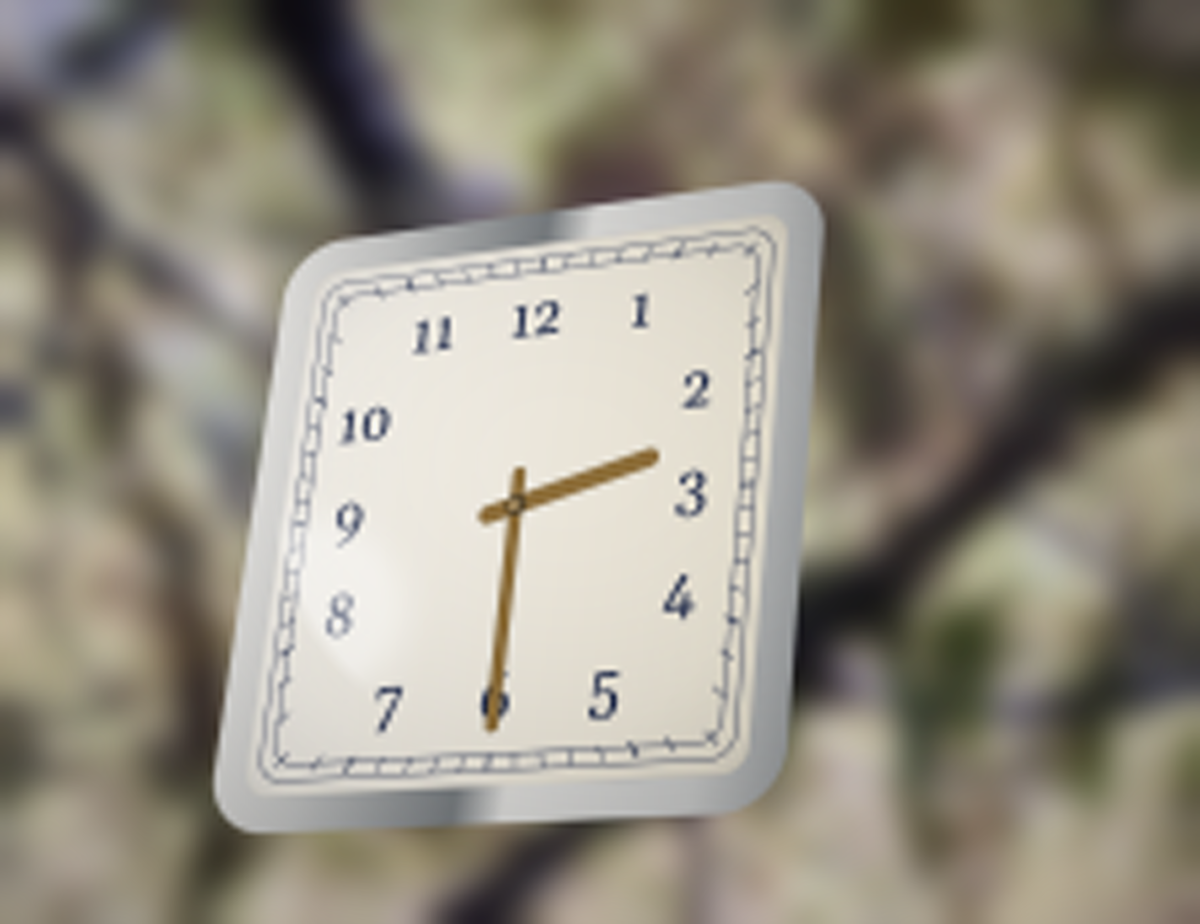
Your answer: 2 h 30 min
